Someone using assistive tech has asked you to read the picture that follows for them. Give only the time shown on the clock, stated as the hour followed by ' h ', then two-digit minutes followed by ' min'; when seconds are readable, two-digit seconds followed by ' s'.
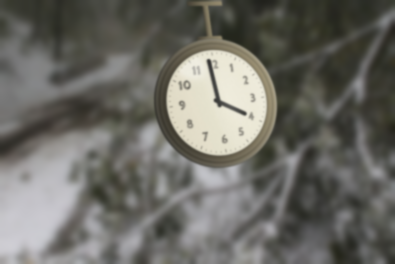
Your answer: 3 h 59 min
